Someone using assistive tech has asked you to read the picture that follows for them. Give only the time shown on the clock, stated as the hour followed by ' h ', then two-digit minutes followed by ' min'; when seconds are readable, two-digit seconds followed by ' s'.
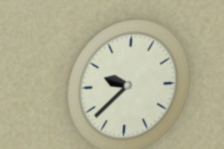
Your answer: 9 h 38 min
